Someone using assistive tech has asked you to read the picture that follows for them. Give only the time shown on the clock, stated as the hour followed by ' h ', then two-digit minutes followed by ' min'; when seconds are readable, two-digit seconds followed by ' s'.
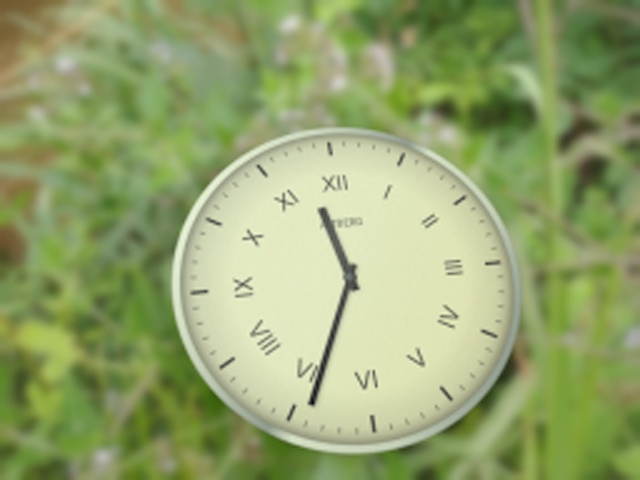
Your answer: 11 h 34 min
